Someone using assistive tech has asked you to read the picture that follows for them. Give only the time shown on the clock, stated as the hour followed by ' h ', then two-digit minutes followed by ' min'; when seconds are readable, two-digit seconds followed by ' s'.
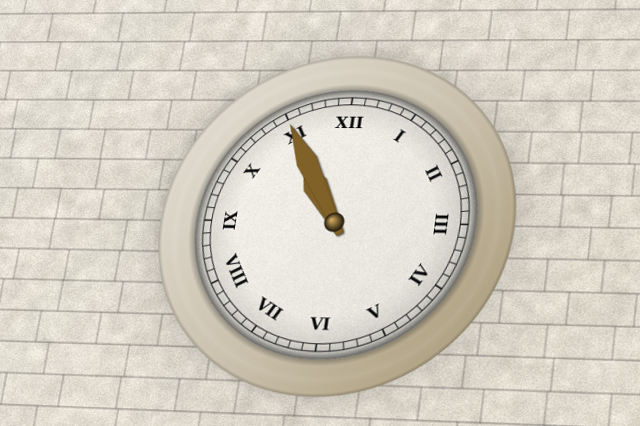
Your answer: 10 h 55 min
